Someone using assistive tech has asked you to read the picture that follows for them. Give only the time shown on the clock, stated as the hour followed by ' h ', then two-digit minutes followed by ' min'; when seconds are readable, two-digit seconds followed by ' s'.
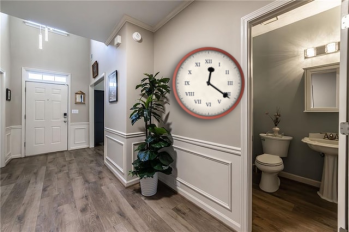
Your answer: 12 h 21 min
